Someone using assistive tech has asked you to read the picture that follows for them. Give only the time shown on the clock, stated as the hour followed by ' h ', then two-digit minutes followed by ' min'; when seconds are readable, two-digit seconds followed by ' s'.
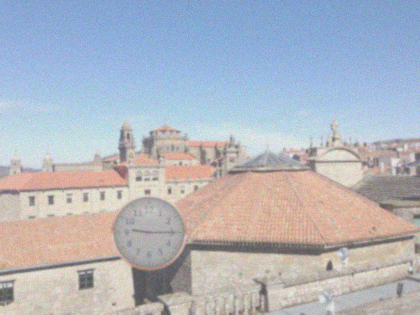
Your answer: 9 h 15 min
